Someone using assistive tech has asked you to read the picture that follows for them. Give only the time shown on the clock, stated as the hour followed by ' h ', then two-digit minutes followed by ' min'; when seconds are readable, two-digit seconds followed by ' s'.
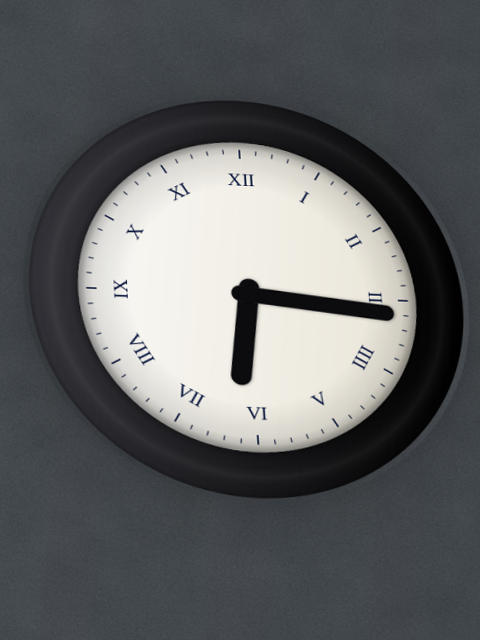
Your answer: 6 h 16 min
